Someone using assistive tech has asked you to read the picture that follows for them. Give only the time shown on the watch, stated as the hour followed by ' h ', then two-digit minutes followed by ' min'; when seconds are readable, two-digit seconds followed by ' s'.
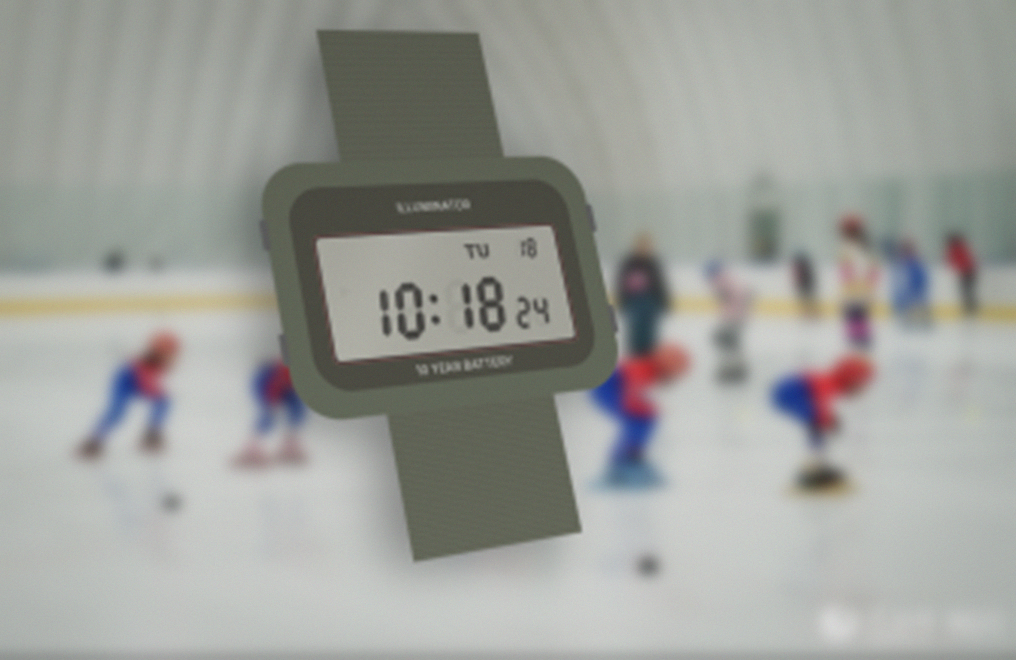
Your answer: 10 h 18 min 24 s
